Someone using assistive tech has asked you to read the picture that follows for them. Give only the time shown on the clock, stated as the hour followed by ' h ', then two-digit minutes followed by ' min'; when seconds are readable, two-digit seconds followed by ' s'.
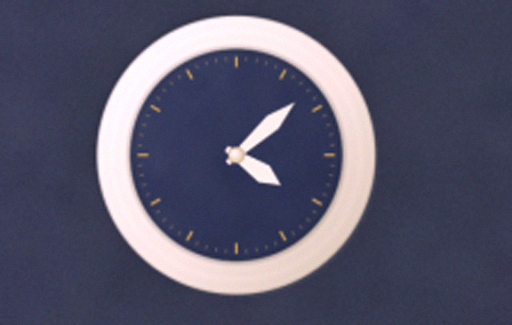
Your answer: 4 h 08 min
